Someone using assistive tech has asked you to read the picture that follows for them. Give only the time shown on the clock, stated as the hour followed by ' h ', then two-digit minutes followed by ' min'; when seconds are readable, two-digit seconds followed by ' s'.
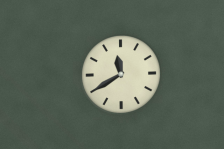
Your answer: 11 h 40 min
